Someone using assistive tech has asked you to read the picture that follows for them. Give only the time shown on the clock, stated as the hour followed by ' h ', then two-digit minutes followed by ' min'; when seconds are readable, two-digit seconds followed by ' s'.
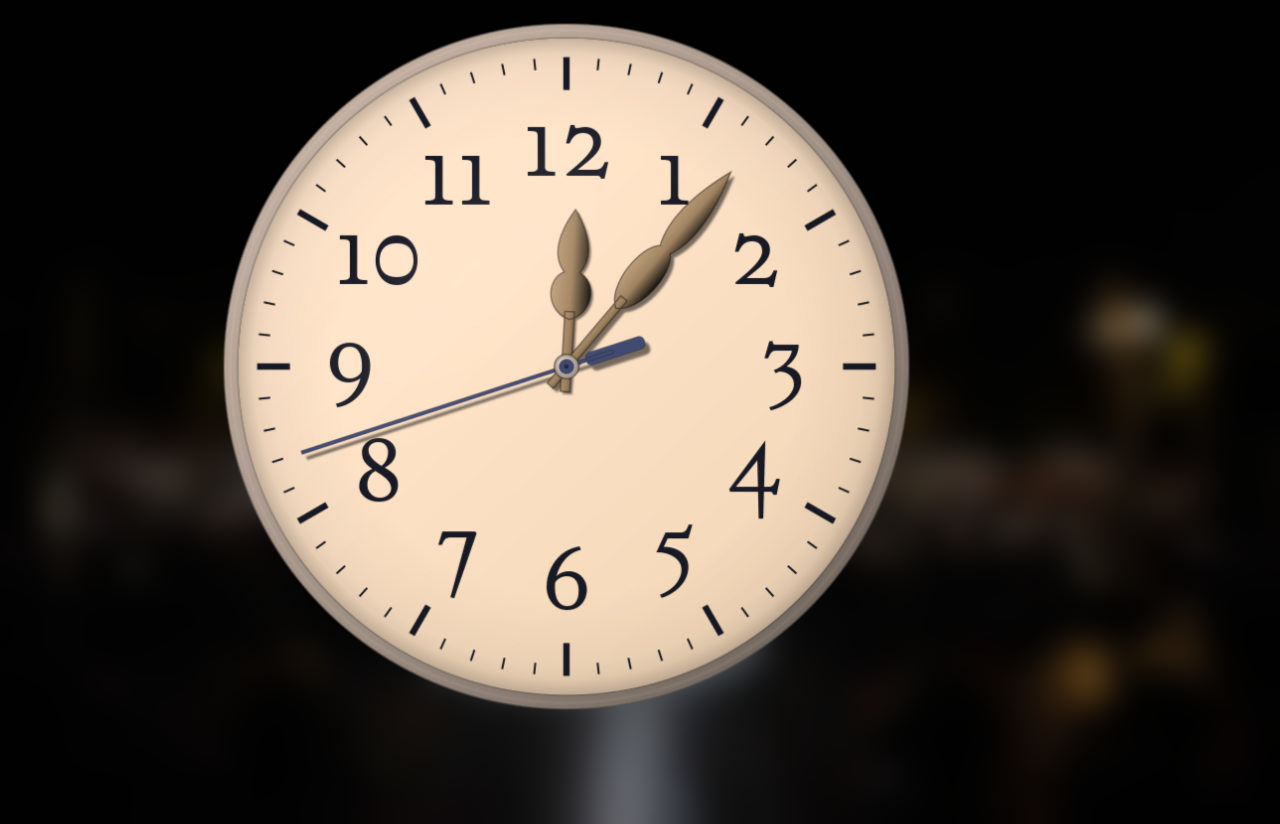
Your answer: 12 h 06 min 42 s
